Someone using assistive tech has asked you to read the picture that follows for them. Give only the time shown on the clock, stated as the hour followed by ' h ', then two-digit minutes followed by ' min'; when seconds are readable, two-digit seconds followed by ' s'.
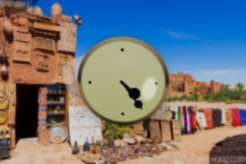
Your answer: 4 h 24 min
